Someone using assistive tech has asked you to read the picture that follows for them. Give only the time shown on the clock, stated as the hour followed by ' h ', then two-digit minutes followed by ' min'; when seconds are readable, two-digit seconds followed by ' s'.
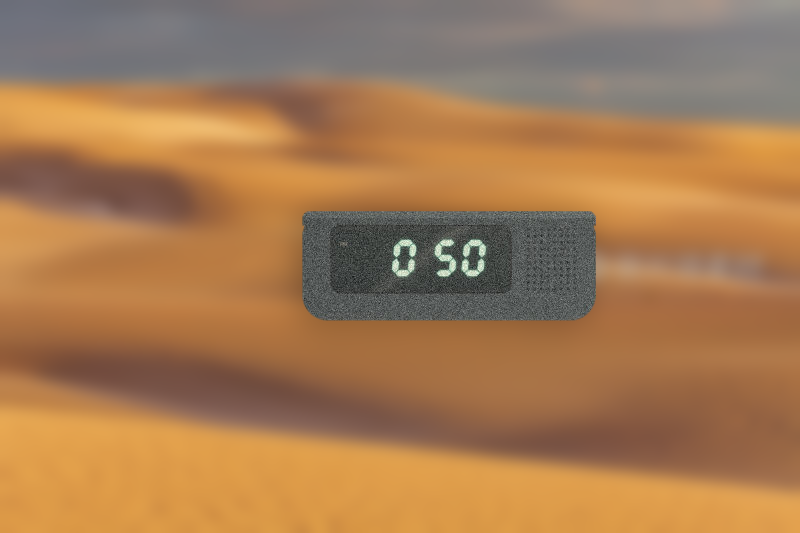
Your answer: 0 h 50 min
